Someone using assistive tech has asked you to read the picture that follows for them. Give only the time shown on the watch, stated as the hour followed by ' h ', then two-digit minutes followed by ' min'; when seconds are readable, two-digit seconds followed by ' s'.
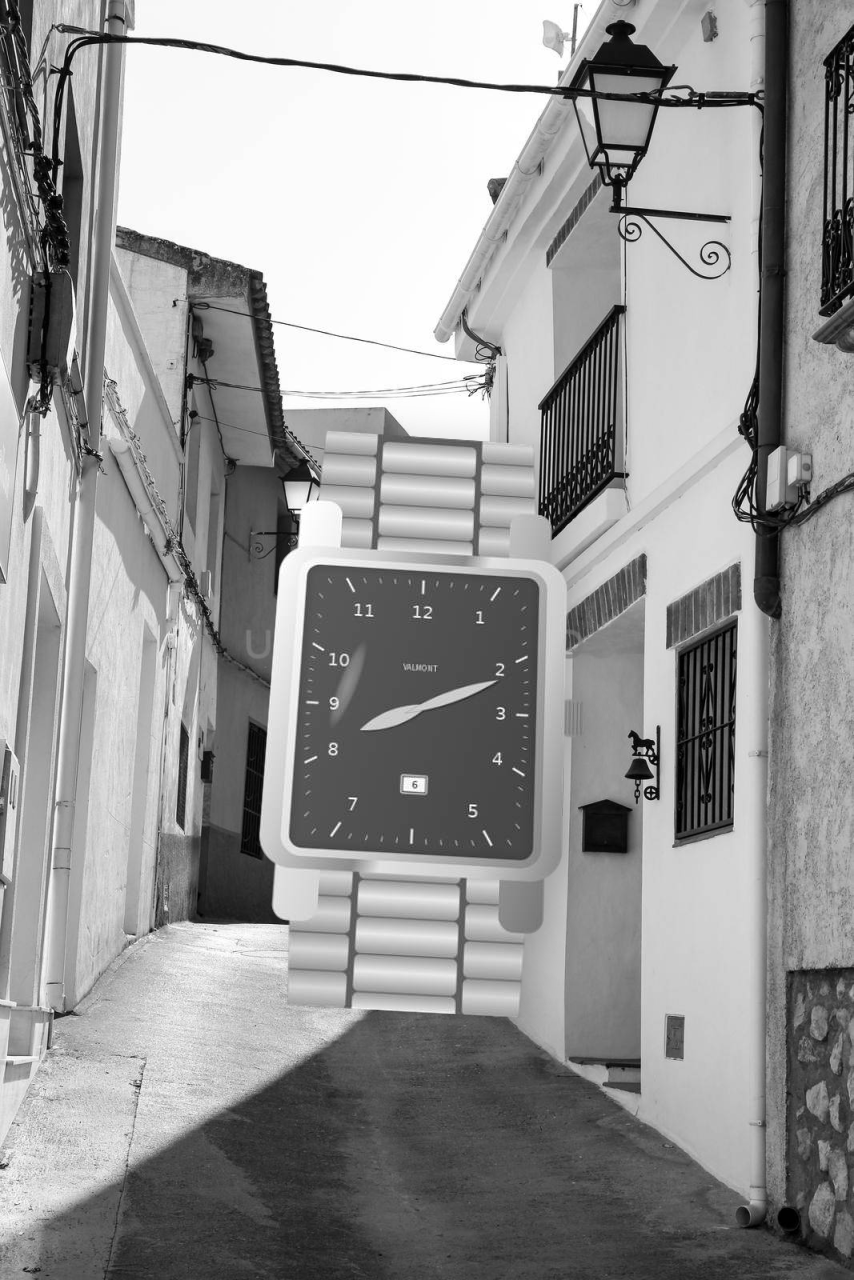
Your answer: 8 h 11 min
